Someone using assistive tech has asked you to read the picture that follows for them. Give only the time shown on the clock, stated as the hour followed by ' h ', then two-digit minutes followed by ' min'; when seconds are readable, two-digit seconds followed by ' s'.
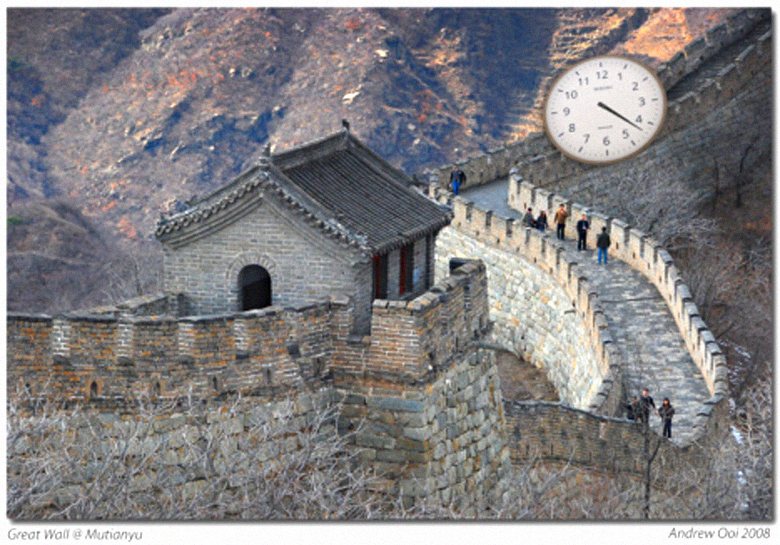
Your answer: 4 h 22 min
